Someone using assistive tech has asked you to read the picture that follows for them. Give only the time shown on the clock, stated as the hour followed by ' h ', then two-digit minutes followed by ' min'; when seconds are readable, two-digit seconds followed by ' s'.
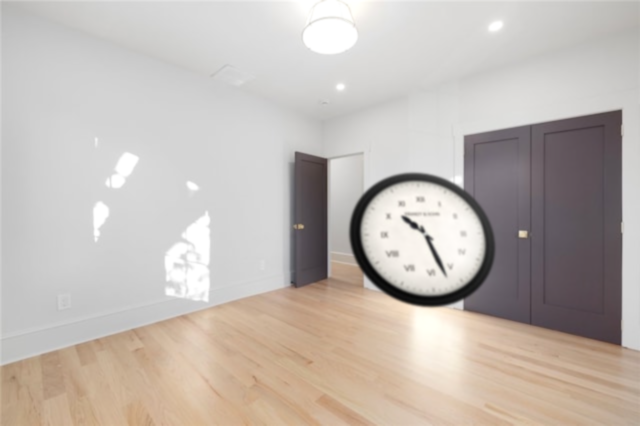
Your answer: 10 h 27 min
